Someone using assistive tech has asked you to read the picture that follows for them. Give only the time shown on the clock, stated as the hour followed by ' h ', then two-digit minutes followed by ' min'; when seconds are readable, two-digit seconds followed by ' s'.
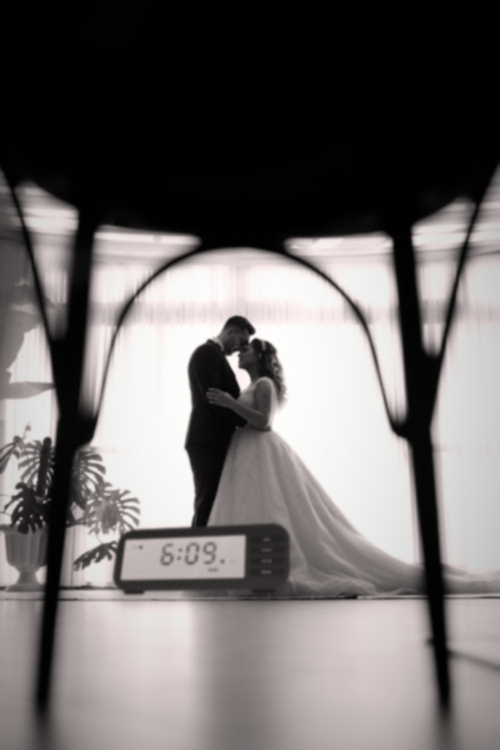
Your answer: 6 h 09 min
